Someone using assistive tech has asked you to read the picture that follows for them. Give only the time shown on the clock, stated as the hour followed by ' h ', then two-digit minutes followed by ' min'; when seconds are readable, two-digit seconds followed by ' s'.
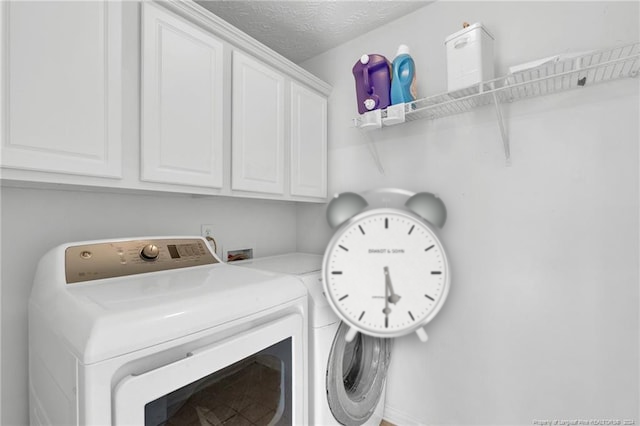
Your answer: 5 h 30 min
